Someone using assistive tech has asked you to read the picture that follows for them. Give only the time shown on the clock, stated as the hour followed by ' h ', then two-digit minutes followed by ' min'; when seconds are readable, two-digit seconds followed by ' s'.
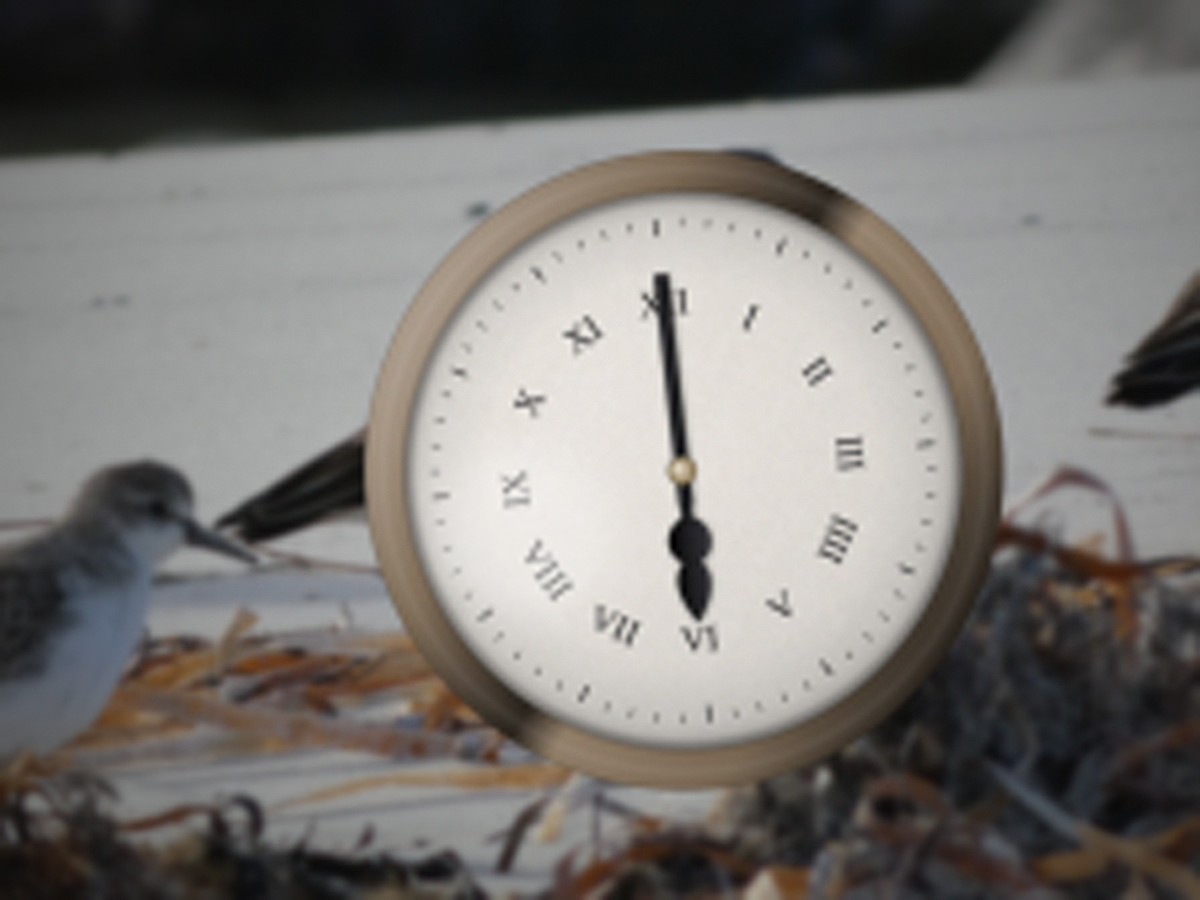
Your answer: 6 h 00 min
